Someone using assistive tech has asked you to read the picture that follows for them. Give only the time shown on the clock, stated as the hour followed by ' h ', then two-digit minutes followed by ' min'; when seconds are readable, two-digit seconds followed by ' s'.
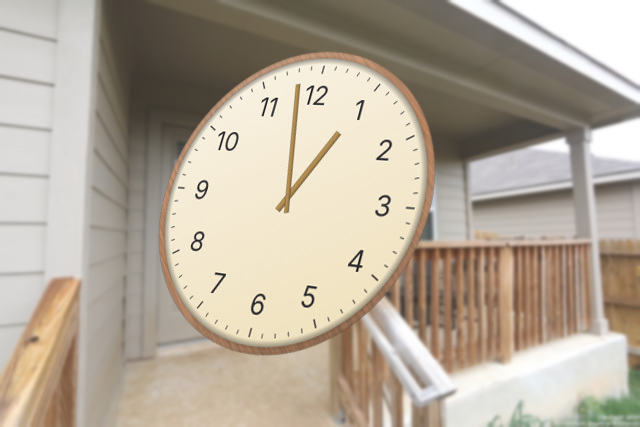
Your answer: 12 h 58 min
